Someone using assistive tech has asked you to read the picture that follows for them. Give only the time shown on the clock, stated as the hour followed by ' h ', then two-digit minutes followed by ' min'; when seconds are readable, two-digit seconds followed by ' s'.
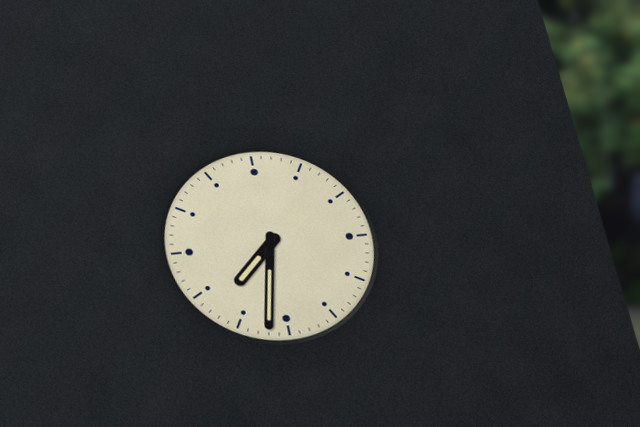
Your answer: 7 h 32 min
